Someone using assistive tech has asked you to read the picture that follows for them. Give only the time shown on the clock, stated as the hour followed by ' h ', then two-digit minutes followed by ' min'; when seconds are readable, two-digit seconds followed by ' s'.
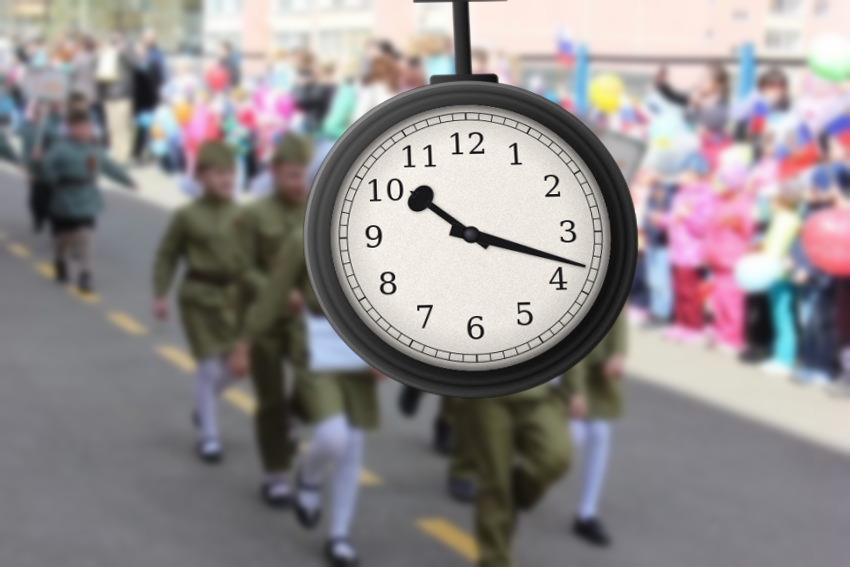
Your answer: 10 h 18 min
